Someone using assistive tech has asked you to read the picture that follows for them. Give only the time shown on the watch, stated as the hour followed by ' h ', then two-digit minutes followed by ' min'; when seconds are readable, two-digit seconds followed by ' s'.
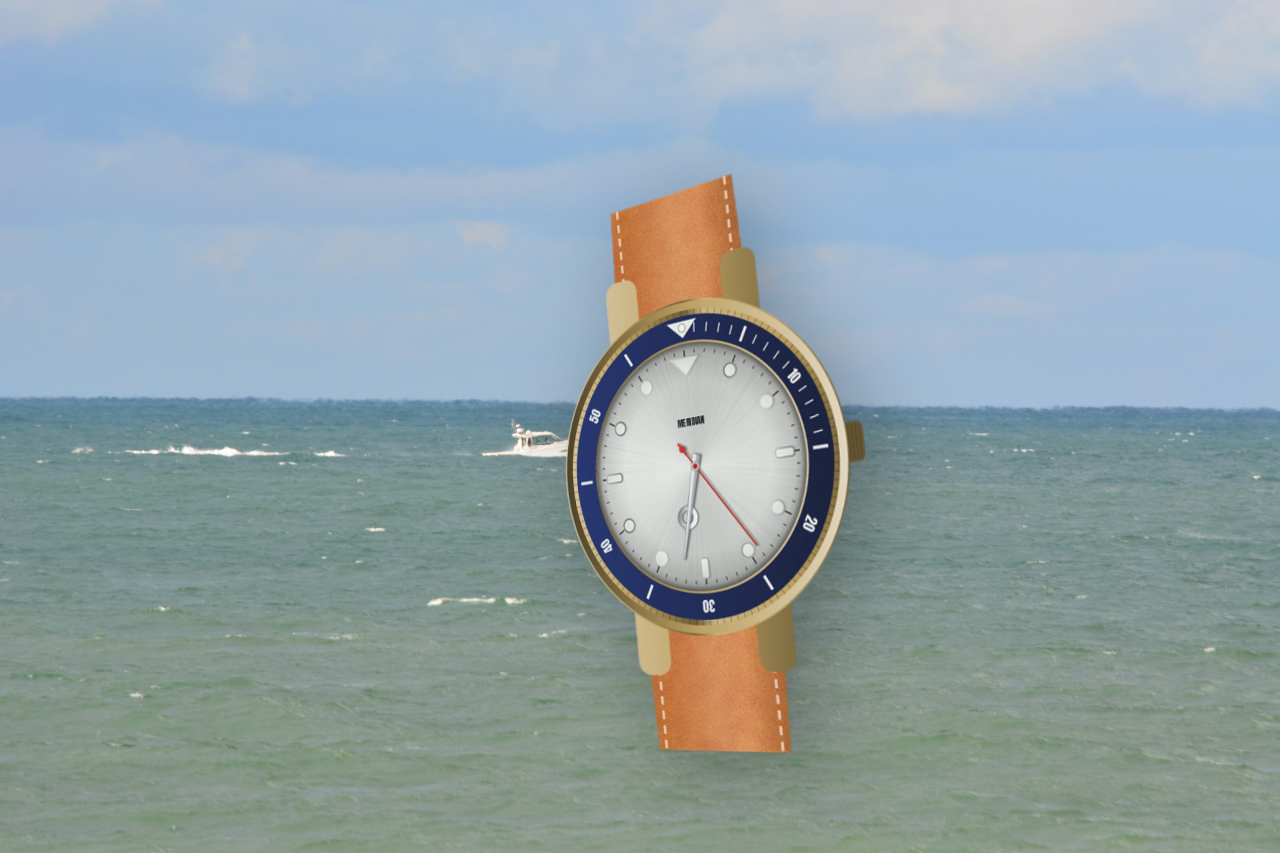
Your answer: 6 h 32 min 24 s
